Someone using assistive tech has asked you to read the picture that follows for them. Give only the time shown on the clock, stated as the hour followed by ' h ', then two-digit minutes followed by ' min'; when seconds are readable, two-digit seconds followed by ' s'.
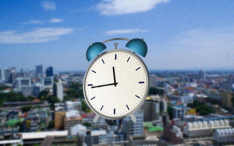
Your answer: 11 h 44 min
